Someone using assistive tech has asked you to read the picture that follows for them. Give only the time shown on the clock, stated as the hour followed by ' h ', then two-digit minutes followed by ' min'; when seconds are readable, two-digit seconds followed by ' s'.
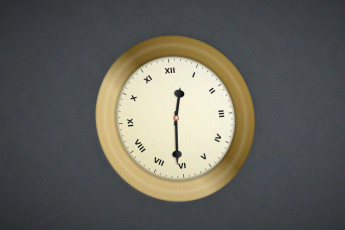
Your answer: 12 h 31 min
